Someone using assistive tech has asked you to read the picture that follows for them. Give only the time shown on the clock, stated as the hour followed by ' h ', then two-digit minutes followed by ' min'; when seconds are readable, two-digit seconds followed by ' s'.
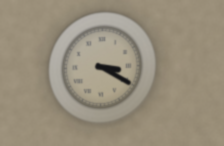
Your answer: 3 h 20 min
